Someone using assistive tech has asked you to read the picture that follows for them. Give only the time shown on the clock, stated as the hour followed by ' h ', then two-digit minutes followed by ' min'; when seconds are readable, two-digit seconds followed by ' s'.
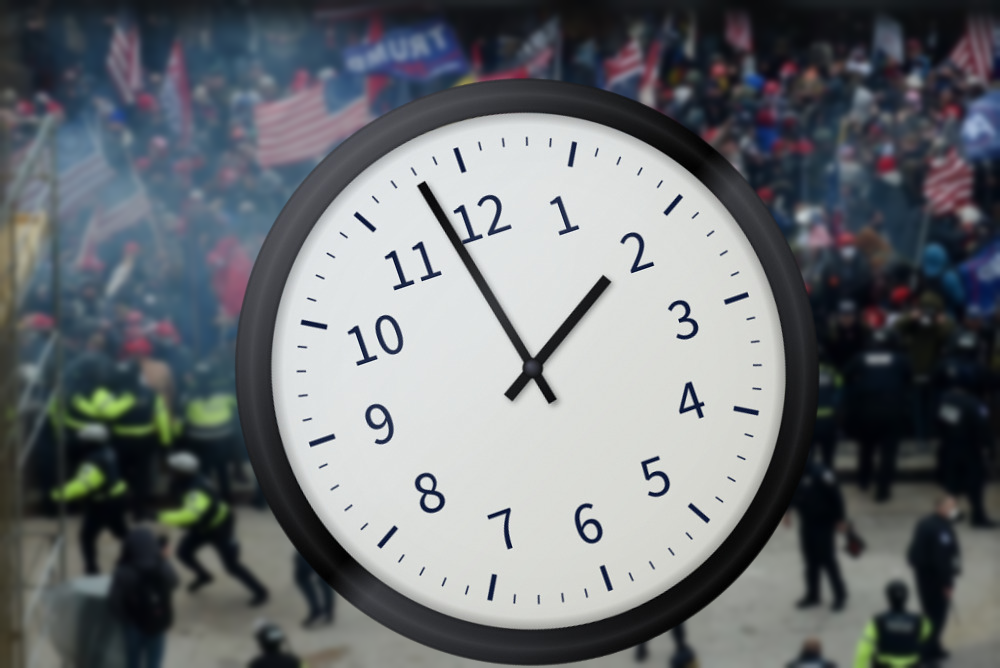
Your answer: 1 h 58 min
